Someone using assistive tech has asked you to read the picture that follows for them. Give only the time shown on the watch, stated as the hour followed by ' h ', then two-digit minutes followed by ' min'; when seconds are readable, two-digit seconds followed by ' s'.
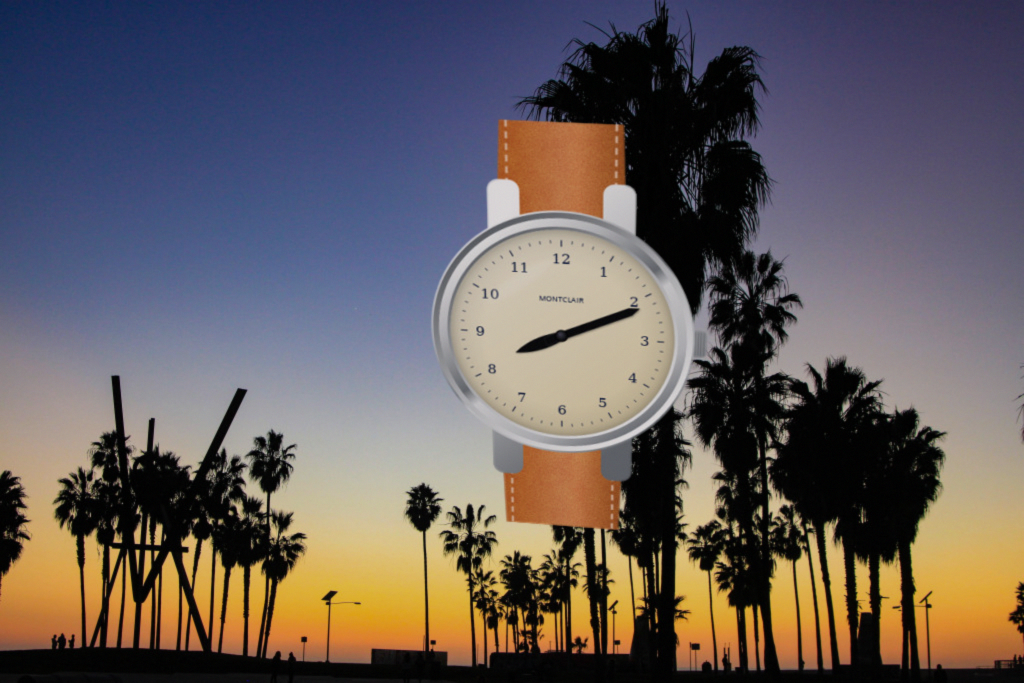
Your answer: 8 h 11 min
